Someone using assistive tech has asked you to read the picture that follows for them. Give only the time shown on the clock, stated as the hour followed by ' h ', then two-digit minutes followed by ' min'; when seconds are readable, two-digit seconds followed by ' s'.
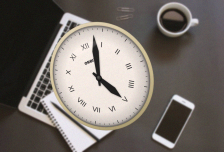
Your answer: 5 h 03 min
